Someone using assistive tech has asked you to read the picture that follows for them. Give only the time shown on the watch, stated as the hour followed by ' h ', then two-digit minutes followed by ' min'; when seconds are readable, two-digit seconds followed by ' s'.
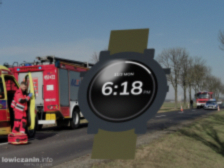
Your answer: 6 h 18 min
